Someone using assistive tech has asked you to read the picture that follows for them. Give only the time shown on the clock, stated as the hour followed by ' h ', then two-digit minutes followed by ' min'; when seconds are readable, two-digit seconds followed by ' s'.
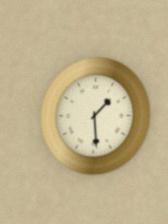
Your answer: 1 h 29 min
